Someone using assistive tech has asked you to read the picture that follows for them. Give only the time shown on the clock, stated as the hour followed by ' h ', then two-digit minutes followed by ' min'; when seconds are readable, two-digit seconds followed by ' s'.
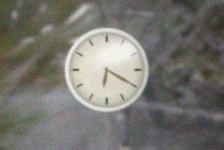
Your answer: 6 h 20 min
